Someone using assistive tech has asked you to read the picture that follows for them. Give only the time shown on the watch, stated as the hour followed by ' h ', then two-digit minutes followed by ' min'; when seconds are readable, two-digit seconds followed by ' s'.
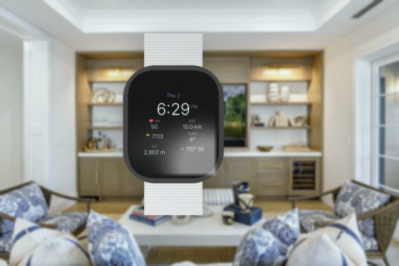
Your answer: 6 h 29 min
